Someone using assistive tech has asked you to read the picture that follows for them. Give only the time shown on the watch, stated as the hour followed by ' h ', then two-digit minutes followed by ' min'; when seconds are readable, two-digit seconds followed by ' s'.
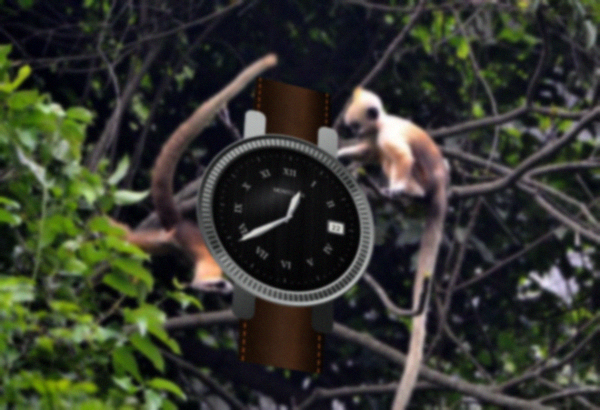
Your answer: 12 h 39 min
